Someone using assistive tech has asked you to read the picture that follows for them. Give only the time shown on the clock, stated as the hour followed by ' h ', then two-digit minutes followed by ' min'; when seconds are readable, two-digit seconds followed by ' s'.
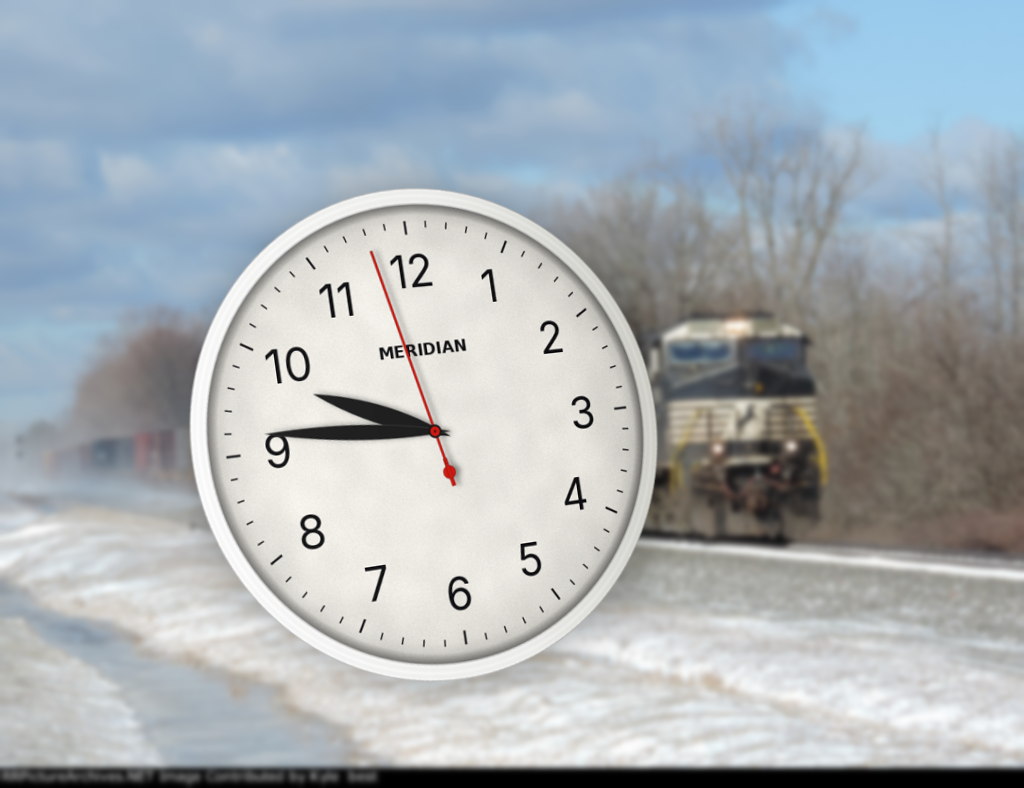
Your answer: 9 h 45 min 58 s
